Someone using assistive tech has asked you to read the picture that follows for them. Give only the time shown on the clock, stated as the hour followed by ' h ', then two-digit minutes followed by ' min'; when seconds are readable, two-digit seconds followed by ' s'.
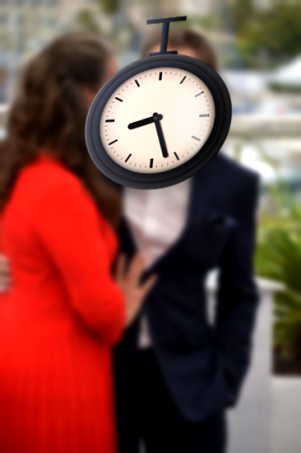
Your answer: 8 h 27 min
